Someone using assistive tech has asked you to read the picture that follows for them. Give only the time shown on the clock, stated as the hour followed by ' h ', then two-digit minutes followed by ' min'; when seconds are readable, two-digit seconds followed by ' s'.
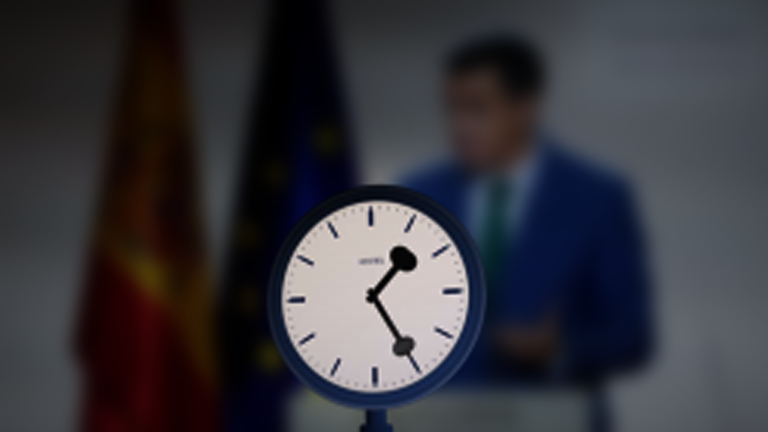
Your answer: 1 h 25 min
